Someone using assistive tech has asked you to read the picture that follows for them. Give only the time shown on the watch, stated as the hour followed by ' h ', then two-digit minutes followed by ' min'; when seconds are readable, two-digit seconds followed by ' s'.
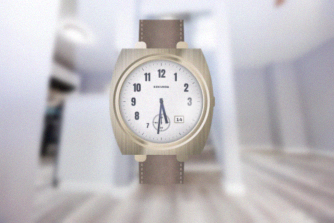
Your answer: 5 h 31 min
